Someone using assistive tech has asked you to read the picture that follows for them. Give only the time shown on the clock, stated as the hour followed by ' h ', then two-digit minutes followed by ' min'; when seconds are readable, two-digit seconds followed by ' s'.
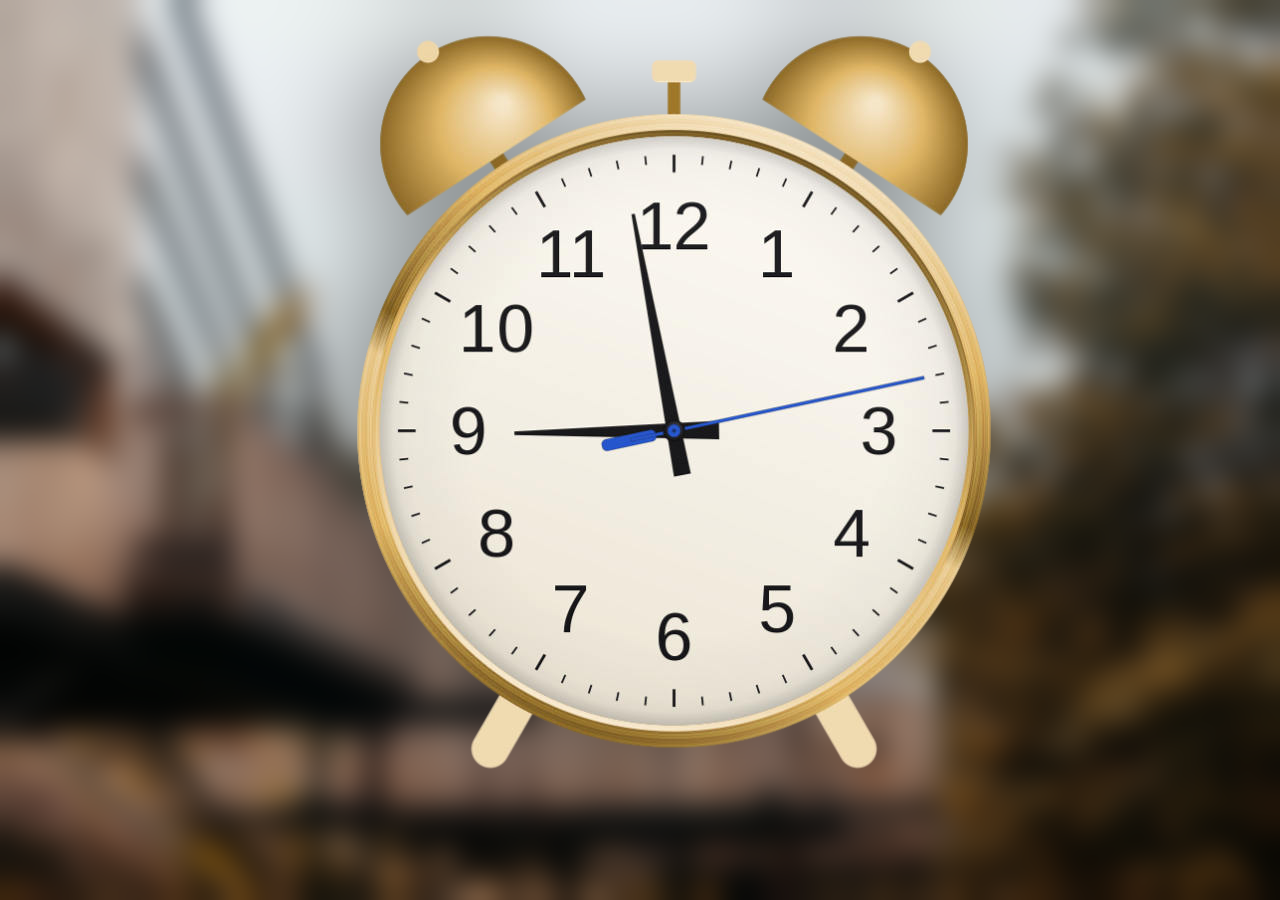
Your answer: 8 h 58 min 13 s
